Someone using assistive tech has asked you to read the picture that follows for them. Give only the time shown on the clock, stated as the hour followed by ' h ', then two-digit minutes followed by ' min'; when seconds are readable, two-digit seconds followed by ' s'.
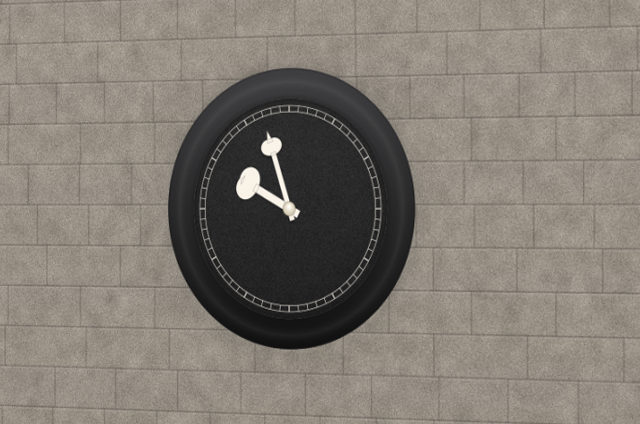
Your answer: 9 h 57 min
